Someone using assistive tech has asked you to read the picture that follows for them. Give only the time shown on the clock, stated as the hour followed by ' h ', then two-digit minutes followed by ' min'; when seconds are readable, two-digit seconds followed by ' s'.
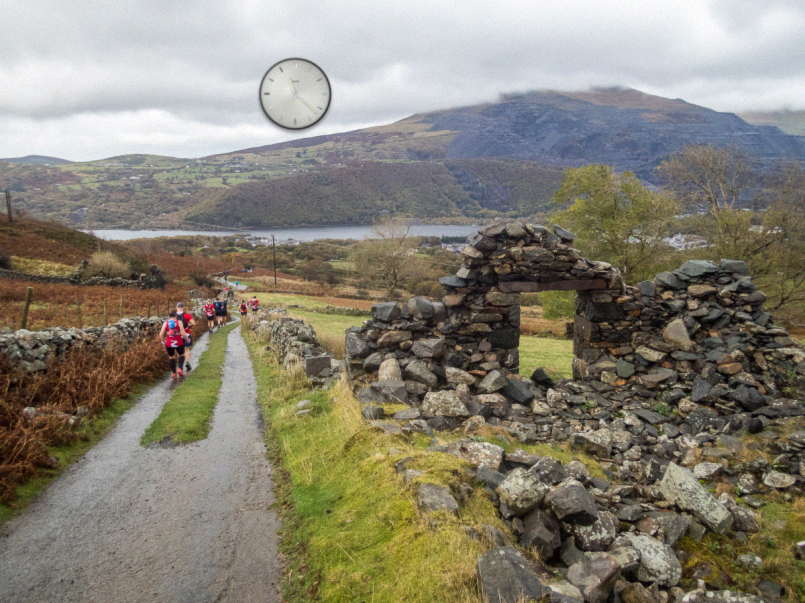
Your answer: 11 h 22 min
